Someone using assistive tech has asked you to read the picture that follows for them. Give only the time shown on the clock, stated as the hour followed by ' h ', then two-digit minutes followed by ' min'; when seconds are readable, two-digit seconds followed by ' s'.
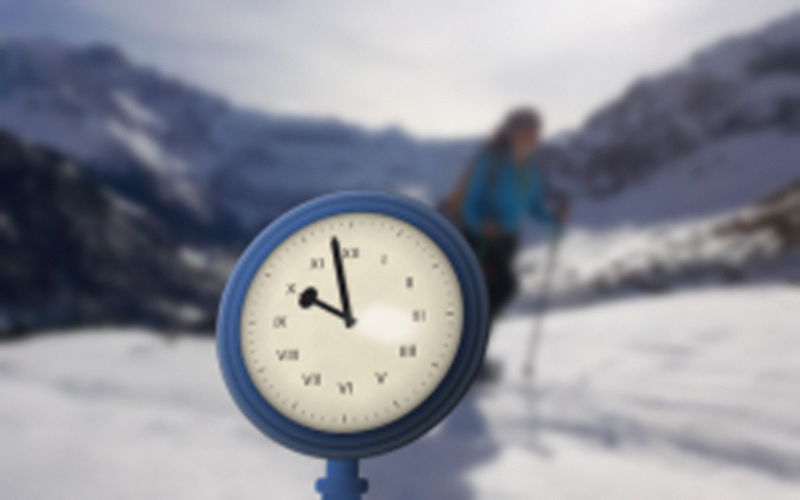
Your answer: 9 h 58 min
